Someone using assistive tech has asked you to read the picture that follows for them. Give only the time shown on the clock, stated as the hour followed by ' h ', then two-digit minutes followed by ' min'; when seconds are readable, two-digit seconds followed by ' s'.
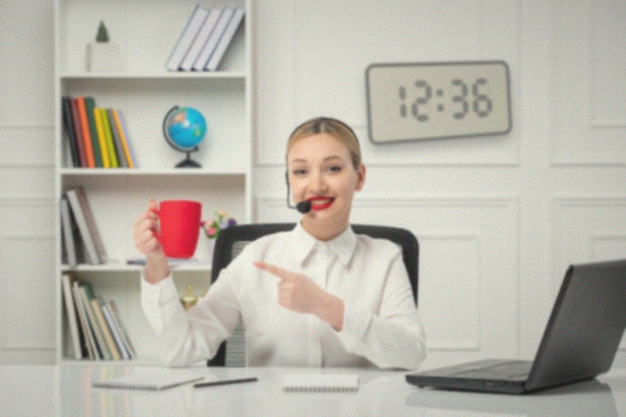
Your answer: 12 h 36 min
